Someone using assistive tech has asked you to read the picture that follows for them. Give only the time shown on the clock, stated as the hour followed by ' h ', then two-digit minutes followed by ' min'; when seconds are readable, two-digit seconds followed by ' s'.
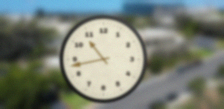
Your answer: 10 h 43 min
